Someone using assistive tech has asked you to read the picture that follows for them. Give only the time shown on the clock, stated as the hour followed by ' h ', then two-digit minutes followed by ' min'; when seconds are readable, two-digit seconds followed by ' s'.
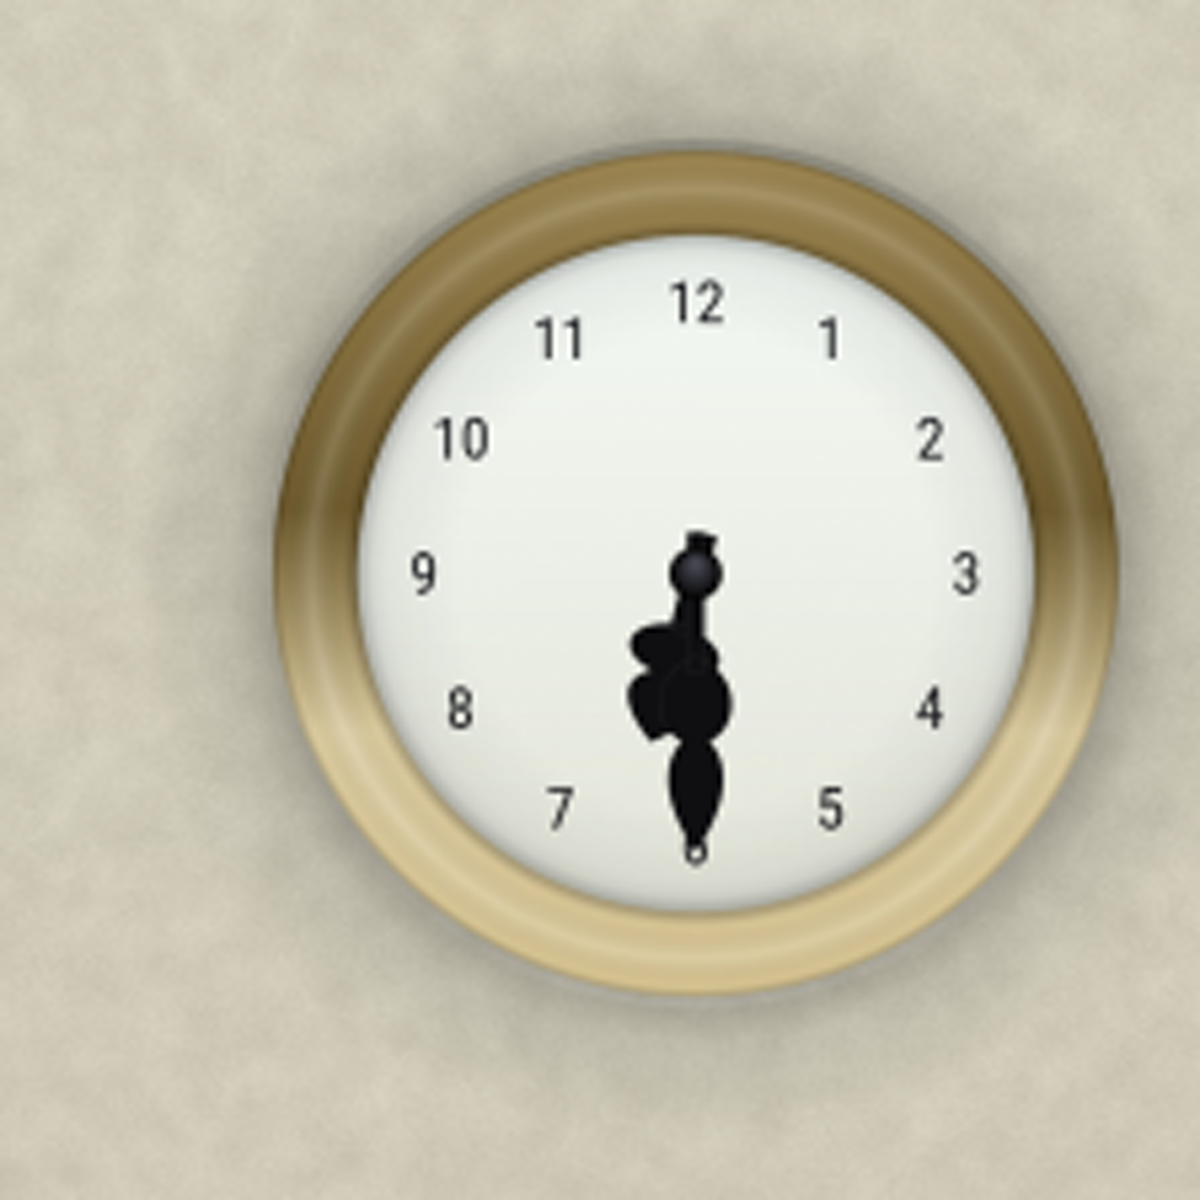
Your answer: 6 h 30 min
